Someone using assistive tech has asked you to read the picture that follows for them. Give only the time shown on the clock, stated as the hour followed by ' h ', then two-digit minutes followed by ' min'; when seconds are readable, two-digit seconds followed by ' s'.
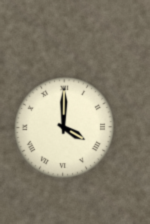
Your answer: 4 h 00 min
